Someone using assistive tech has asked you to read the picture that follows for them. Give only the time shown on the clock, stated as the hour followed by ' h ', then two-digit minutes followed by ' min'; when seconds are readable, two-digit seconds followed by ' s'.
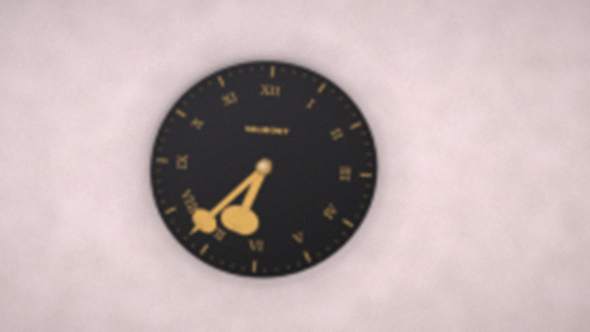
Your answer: 6 h 37 min
